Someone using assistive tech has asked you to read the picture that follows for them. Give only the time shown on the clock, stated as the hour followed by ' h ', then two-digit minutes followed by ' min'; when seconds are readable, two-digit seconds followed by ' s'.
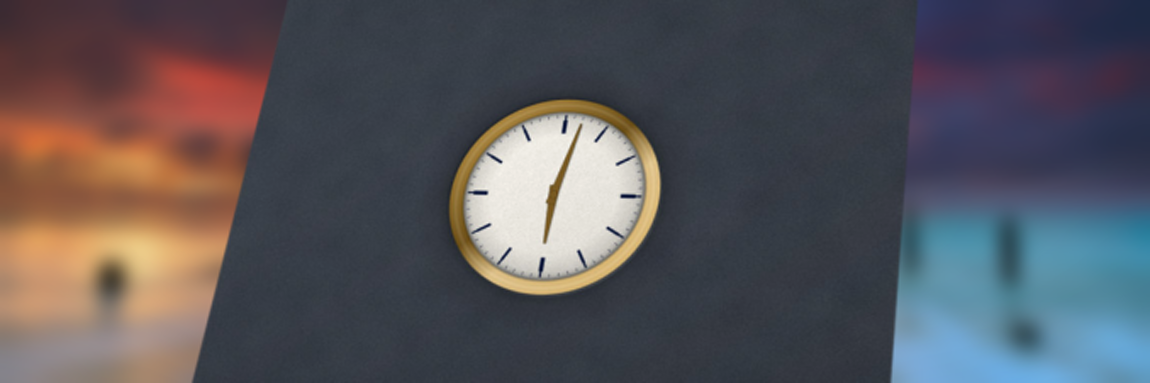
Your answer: 6 h 02 min
